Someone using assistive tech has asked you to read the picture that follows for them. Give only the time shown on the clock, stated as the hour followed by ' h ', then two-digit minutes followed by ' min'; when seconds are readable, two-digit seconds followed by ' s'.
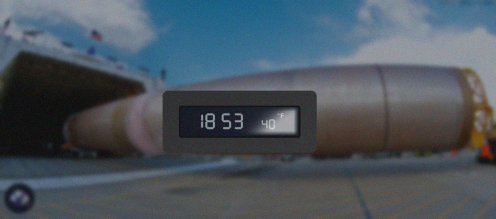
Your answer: 18 h 53 min
